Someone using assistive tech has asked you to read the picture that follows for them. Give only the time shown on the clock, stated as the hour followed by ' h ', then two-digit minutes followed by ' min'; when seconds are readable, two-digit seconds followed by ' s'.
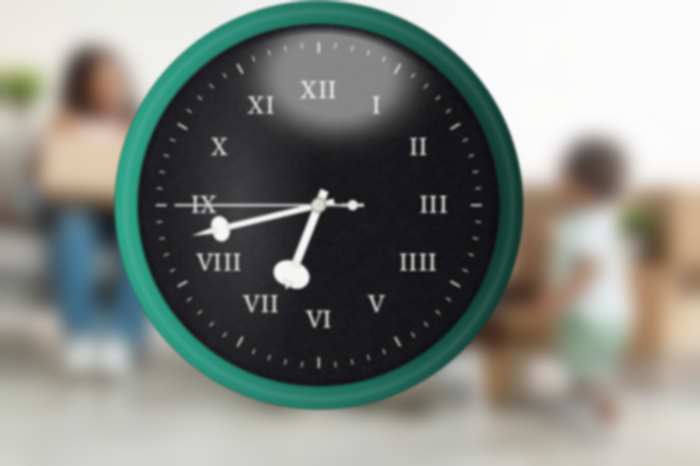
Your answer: 6 h 42 min 45 s
